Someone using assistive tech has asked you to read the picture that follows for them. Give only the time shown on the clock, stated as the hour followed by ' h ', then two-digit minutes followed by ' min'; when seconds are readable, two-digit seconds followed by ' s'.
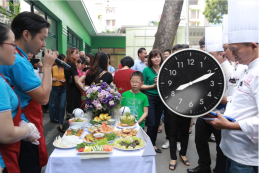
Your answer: 8 h 11 min
